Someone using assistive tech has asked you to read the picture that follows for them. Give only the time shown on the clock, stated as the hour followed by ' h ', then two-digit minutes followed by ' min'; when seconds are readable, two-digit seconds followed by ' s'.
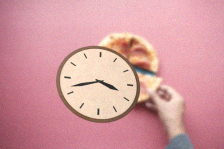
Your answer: 3 h 42 min
